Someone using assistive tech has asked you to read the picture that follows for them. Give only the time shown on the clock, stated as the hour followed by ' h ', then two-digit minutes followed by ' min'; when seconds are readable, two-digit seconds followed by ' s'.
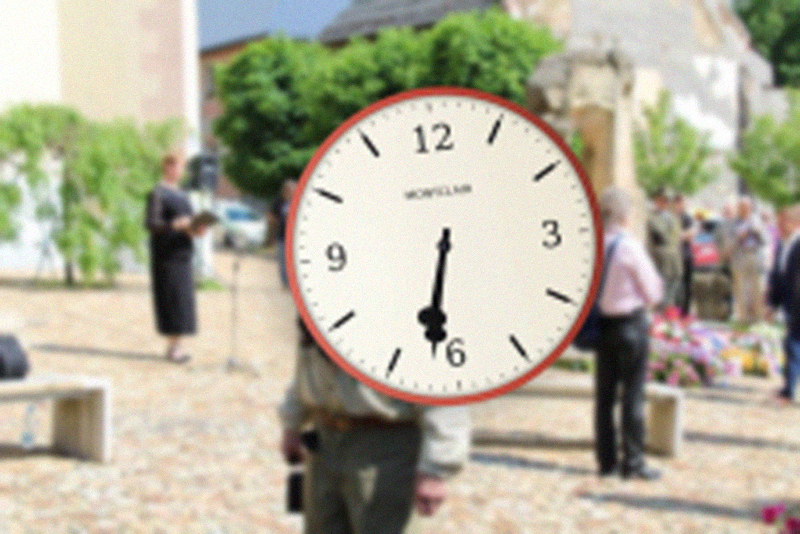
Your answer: 6 h 32 min
